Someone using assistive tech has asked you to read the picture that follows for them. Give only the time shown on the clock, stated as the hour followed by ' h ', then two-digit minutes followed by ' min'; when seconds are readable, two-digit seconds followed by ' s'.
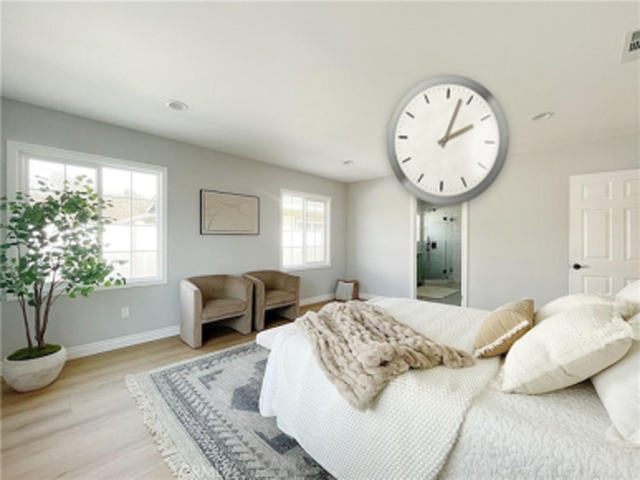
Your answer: 2 h 03 min
